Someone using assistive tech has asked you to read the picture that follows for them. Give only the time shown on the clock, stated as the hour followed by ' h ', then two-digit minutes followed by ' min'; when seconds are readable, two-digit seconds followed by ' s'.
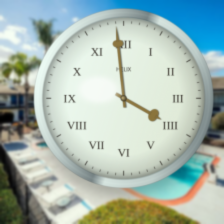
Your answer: 3 h 59 min
